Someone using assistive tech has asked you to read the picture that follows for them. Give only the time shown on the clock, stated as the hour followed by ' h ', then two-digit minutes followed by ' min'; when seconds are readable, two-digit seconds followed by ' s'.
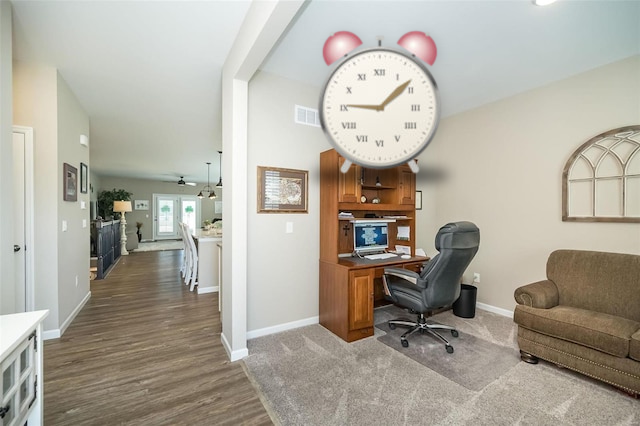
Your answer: 9 h 08 min
